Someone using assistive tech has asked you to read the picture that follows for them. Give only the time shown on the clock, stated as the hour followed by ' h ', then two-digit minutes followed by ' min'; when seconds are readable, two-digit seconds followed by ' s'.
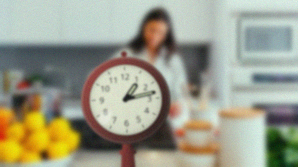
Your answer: 1 h 13 min
